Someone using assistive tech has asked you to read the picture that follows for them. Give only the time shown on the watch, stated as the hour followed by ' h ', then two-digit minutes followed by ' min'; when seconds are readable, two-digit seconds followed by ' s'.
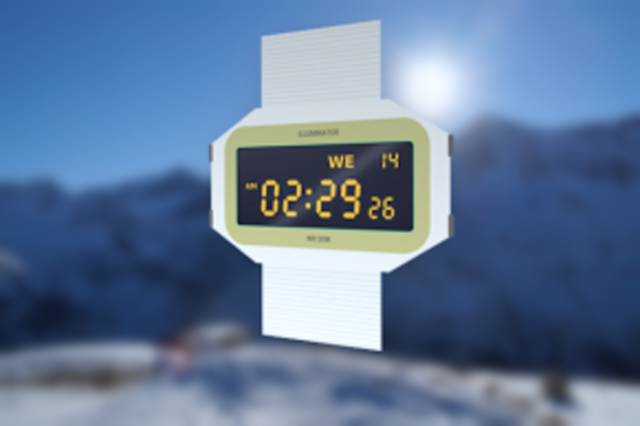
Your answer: 2 h 29 min 26 s
